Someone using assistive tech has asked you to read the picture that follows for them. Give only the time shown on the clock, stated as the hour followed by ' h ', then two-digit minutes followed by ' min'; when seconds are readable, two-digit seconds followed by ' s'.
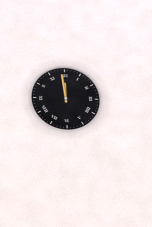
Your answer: 11 h 59 min
